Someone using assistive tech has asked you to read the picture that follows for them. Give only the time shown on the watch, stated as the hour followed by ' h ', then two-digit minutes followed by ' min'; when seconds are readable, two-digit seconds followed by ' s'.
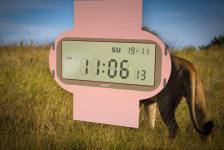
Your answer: 11 h 06 min 13 s
